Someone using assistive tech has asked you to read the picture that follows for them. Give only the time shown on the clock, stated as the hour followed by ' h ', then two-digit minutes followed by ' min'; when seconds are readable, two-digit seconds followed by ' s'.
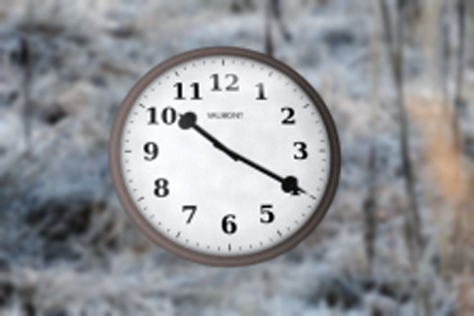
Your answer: 10 h 20 min
